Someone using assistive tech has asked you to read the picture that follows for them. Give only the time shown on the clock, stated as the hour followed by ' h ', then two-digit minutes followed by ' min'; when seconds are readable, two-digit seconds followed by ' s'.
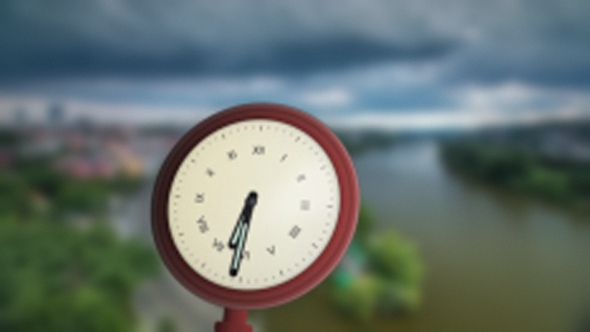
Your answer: 6 h 31 min
